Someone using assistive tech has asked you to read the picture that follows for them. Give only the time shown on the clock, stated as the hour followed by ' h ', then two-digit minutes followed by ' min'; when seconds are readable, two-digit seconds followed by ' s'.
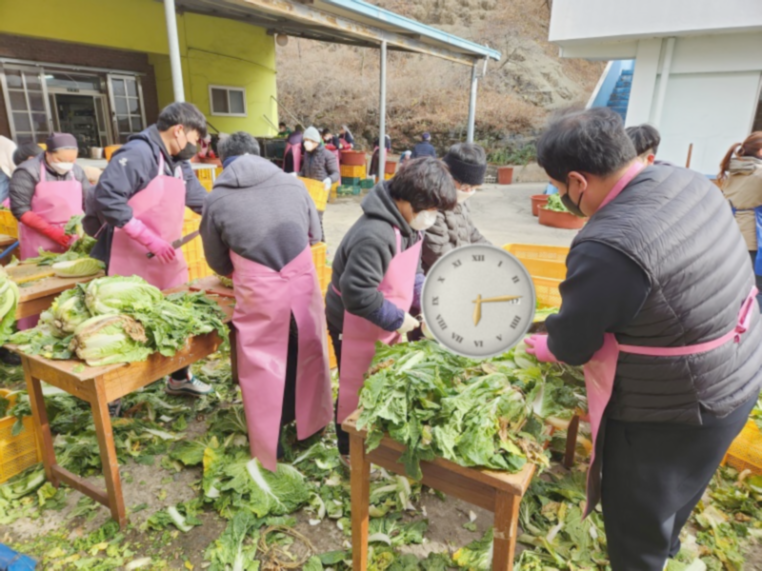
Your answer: 6 h 14 min
